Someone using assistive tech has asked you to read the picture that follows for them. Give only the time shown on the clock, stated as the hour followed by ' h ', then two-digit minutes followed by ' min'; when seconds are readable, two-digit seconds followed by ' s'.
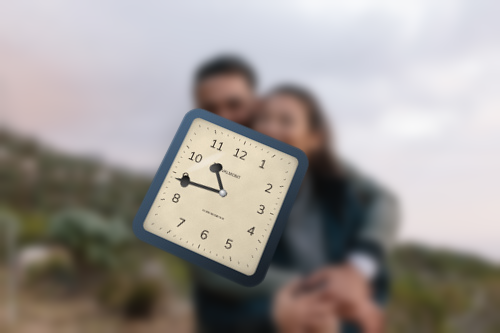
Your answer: 10 h 44 min
